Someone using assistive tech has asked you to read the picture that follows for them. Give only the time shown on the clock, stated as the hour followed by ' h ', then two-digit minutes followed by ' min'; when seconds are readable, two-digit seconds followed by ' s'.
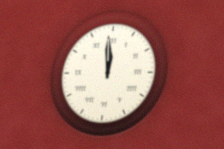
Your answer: 11 h 59 min
